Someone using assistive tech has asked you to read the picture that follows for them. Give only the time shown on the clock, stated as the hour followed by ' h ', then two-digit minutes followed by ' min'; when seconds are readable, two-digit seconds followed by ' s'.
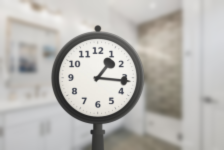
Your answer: 1 h 16 min
